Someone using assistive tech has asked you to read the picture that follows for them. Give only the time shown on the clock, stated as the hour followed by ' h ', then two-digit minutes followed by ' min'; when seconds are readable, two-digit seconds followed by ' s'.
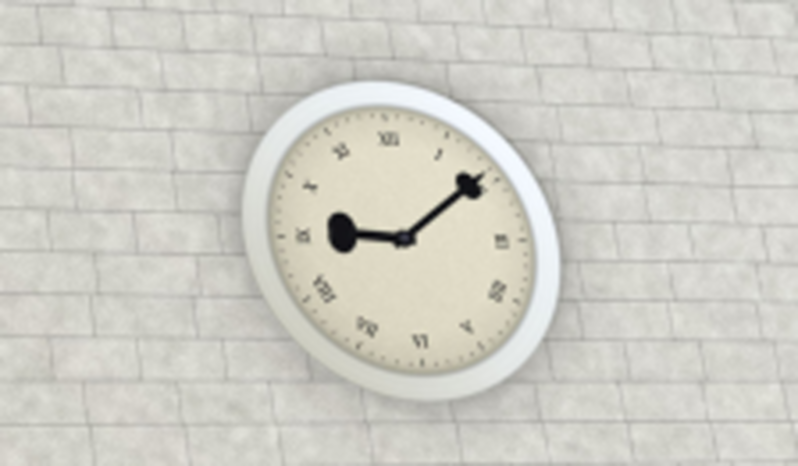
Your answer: 9 h 09 min
